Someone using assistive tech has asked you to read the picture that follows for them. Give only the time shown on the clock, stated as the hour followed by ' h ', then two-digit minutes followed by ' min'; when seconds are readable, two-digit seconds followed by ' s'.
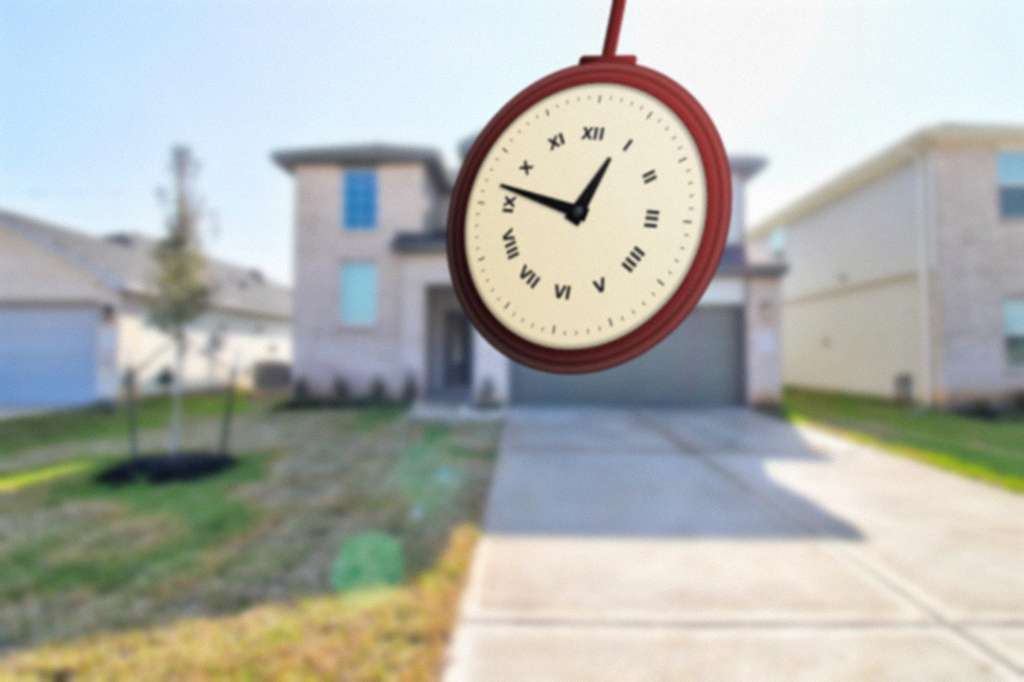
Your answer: 12 h 47 min
